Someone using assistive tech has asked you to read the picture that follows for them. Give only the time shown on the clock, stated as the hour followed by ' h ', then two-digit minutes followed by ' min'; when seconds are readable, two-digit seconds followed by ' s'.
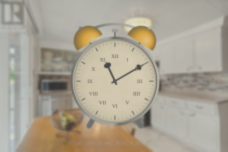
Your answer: 11 h 10 min
